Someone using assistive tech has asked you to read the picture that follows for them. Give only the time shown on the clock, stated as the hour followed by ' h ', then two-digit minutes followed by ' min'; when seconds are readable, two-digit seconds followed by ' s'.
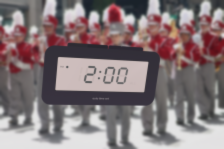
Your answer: 2 h 00 min
